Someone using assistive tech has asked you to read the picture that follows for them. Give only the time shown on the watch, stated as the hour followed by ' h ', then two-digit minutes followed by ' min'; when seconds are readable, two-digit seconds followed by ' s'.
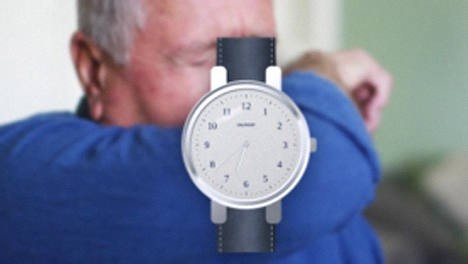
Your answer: 6 h 38 min
